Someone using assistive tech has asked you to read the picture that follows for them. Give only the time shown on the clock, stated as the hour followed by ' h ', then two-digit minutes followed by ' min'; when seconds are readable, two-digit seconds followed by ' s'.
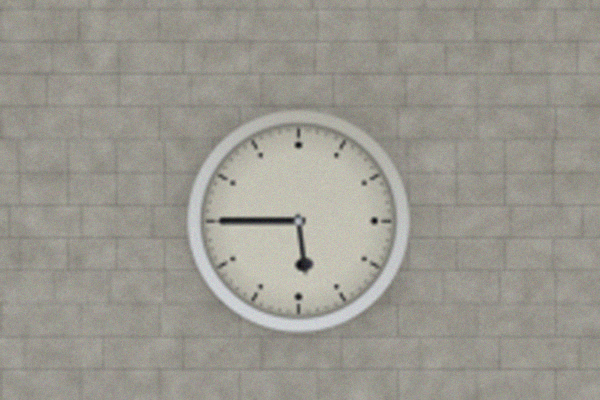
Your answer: 5 h 45 min
